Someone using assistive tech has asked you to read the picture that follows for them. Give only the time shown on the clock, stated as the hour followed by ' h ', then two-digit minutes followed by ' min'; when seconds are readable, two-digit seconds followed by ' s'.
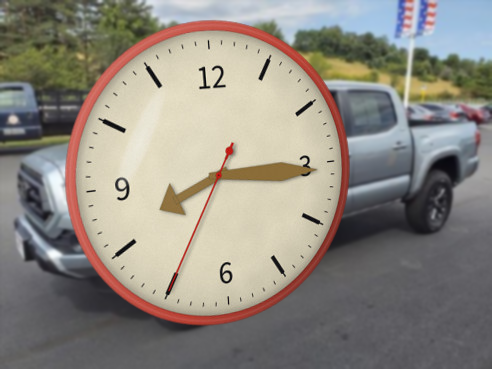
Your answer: 8 h 15 min 35 s
